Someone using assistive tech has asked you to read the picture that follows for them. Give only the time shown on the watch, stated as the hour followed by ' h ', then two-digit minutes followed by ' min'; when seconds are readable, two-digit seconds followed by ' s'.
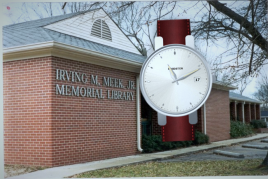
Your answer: 11 h 11 min
